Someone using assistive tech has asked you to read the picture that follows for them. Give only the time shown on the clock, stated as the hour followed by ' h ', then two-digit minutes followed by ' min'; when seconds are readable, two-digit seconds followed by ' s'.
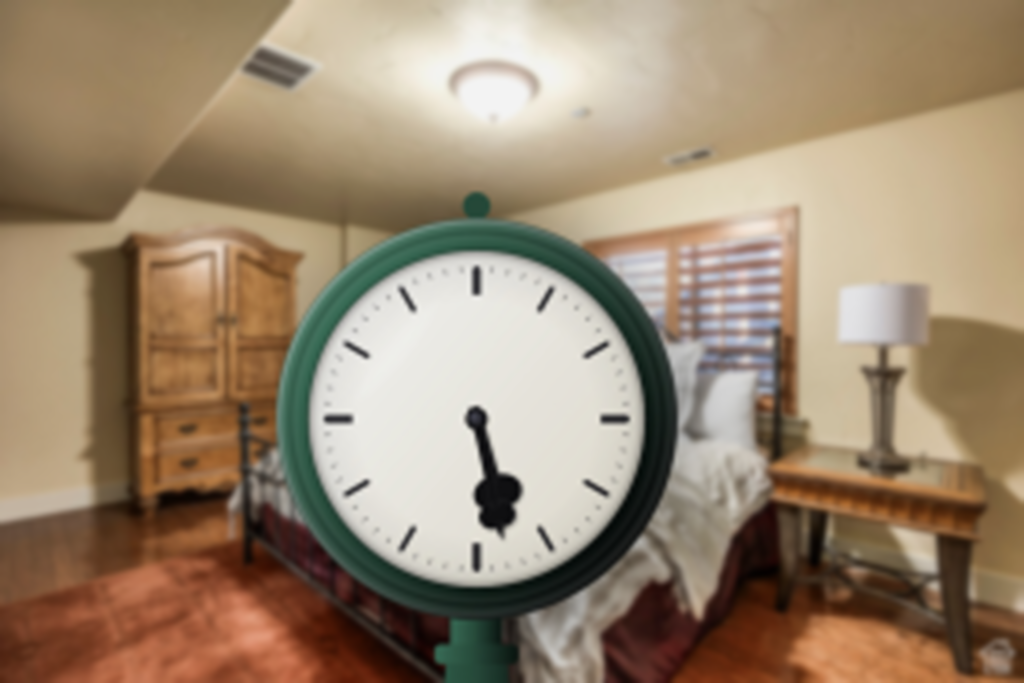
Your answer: 5 h 28 min
